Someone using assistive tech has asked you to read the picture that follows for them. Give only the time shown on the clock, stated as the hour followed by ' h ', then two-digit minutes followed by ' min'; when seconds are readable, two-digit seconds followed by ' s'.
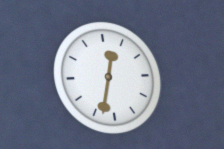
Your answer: 12 h 33 min
